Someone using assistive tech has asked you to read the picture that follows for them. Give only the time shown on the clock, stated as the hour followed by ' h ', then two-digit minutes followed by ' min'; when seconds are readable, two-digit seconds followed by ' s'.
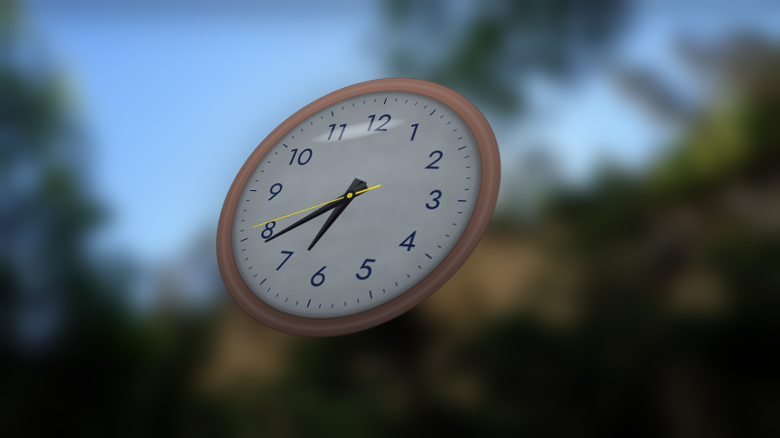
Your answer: 6 h 38 min 41 s
